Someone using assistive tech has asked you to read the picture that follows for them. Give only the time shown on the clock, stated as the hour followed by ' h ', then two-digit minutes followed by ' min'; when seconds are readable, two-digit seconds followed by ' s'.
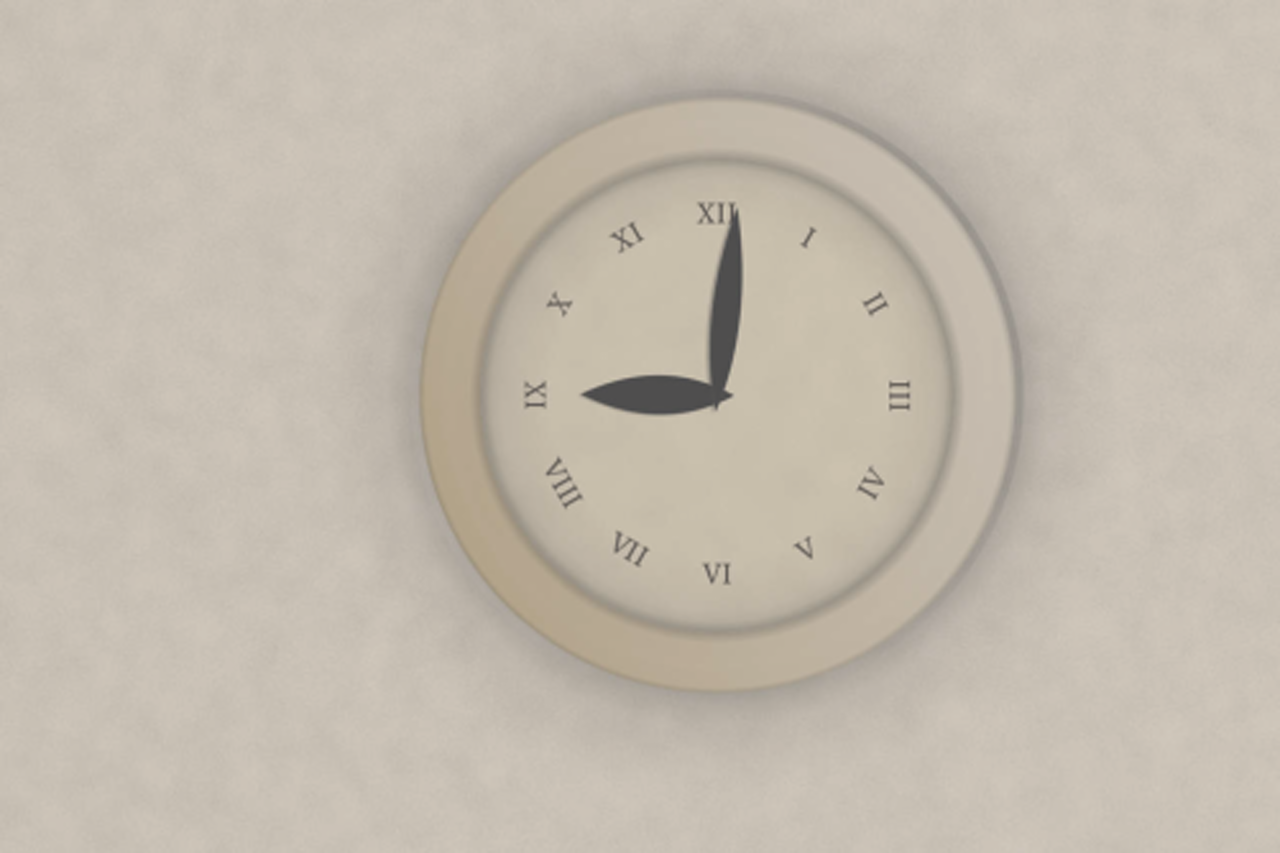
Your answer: 9 h 01 min
